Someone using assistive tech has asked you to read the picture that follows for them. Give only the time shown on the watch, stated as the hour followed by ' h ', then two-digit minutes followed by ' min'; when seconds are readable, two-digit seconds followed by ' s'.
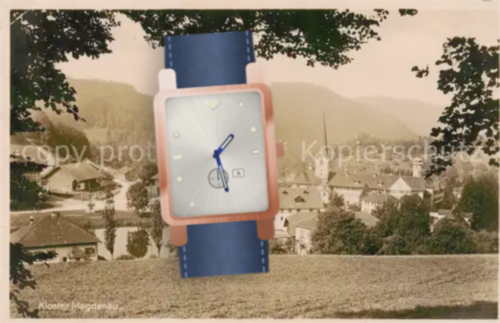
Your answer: 1 h 28 min
